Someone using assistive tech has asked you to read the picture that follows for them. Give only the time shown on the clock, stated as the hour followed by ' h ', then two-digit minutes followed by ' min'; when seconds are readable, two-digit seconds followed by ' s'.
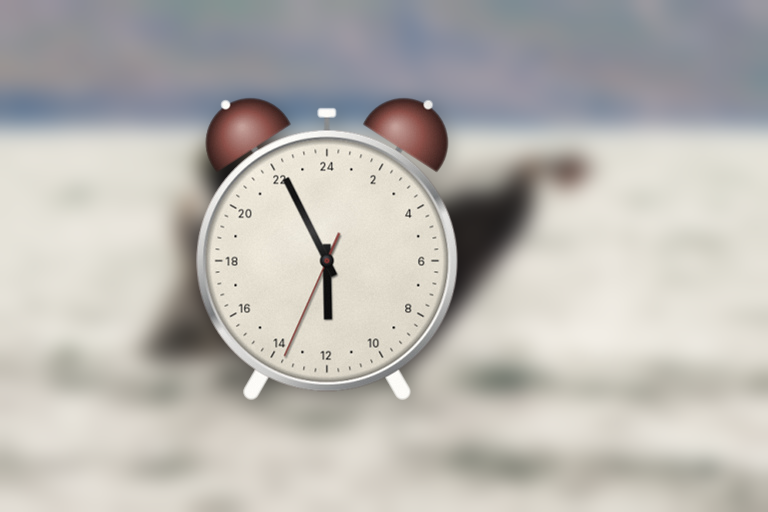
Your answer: 11 h 55 min 34 s
